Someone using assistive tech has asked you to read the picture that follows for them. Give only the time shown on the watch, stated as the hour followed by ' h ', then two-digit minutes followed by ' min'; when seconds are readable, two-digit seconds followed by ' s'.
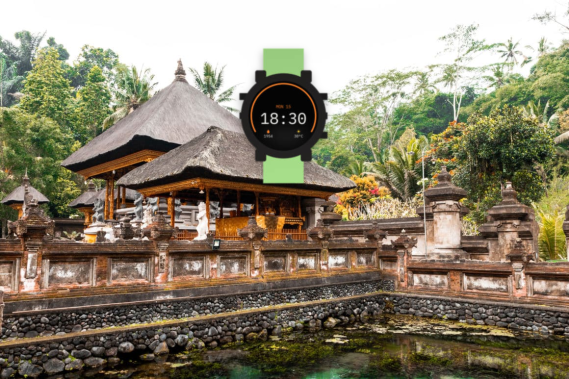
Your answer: 18 h 30 min
